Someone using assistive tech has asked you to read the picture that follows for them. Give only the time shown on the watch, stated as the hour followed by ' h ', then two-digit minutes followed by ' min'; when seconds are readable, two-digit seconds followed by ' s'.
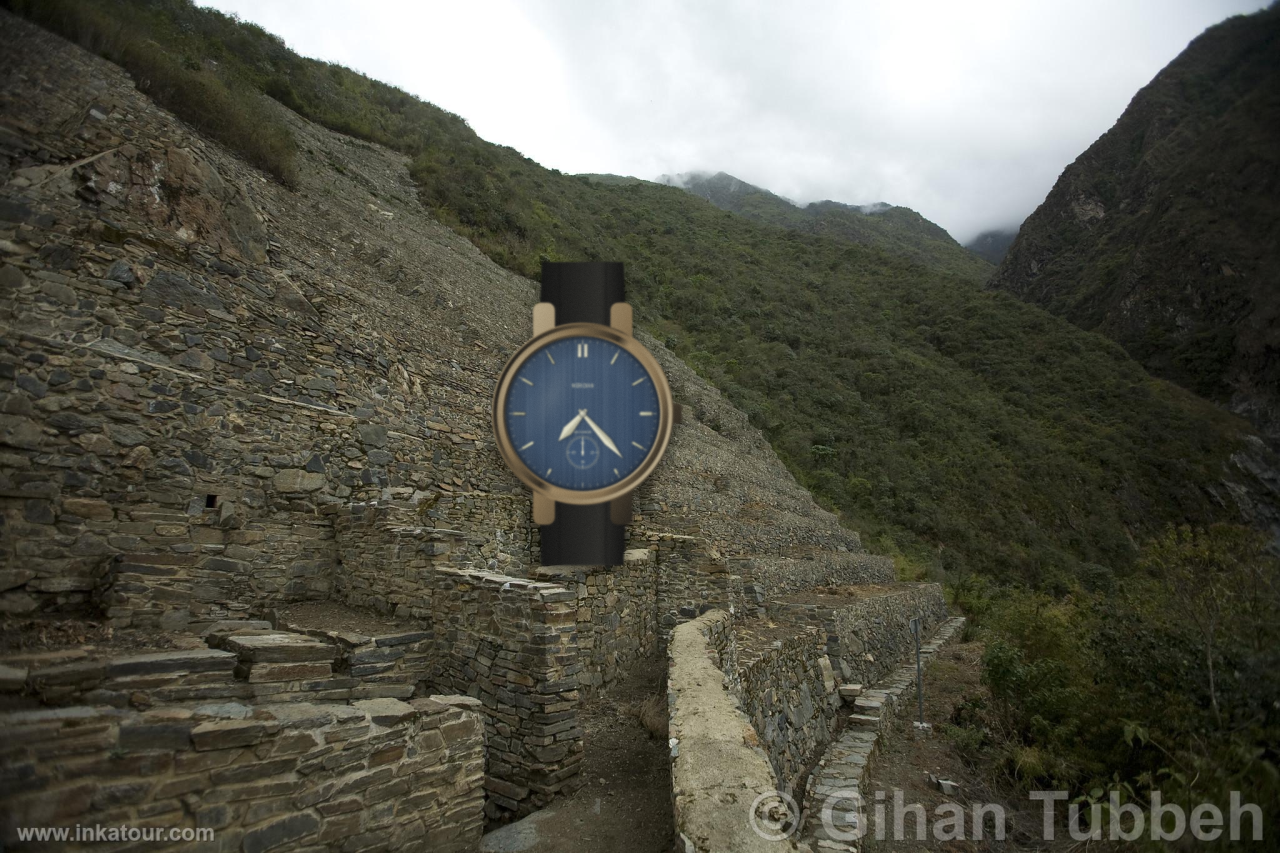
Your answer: 7 h 23 min
